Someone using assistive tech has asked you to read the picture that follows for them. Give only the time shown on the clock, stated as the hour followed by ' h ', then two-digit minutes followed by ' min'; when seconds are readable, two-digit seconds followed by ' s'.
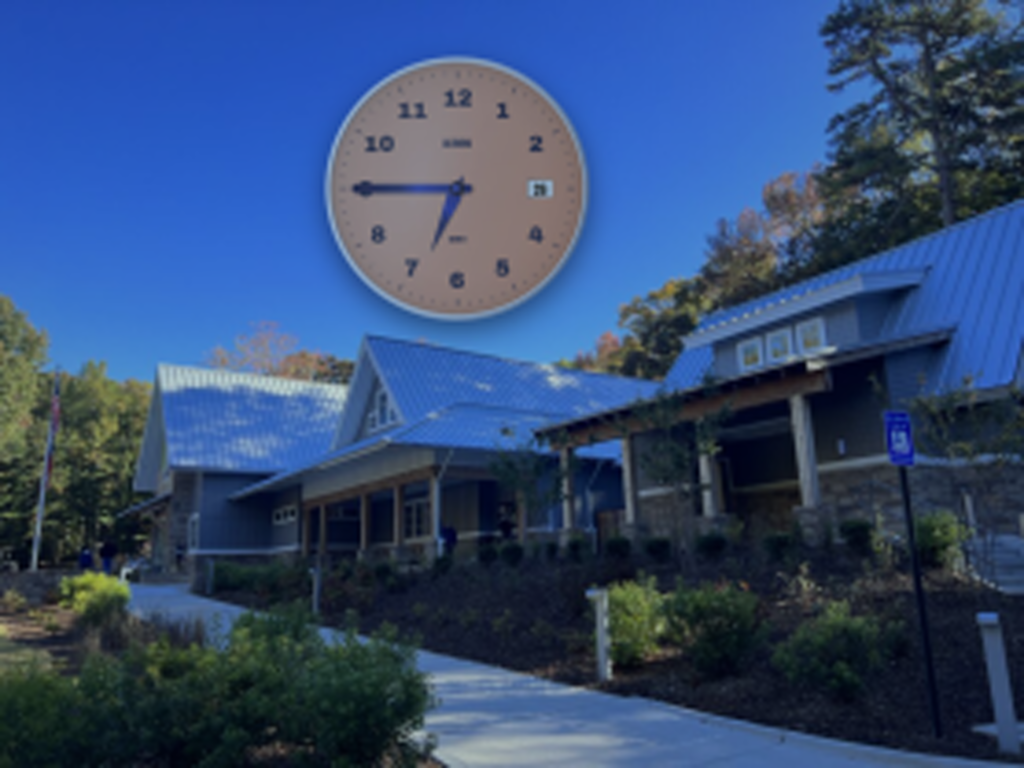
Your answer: 6 h 45 min
